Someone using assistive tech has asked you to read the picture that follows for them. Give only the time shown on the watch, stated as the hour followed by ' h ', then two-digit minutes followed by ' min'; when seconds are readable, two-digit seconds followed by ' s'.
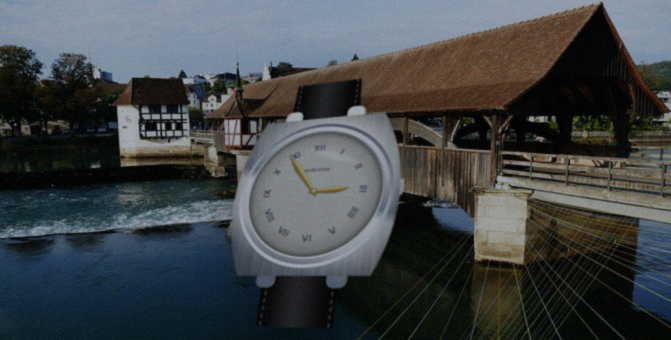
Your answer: 2 h 54 min
